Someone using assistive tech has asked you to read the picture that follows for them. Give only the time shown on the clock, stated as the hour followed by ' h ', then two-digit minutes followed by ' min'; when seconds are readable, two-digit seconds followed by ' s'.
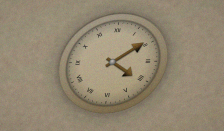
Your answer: 4 h 09 min
